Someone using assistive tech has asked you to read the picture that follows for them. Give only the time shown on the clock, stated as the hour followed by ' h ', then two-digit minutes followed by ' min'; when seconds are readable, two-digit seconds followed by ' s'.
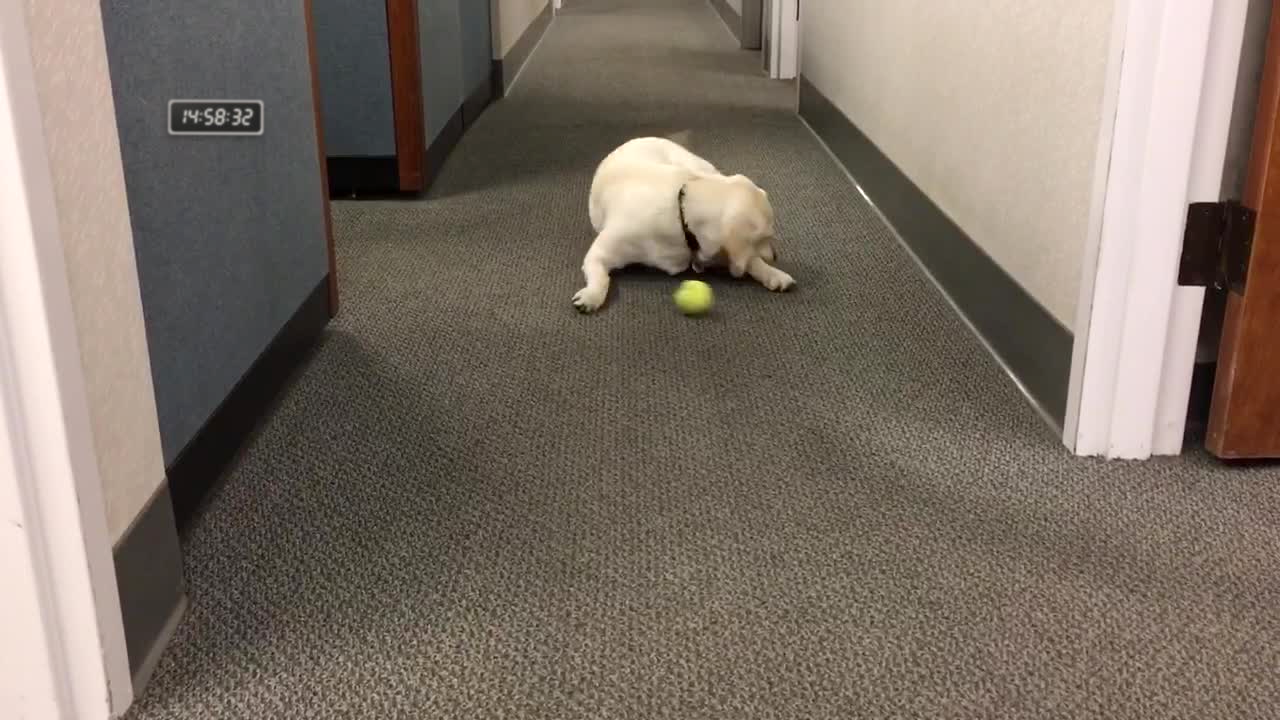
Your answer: 14 h 58 min 32 s
